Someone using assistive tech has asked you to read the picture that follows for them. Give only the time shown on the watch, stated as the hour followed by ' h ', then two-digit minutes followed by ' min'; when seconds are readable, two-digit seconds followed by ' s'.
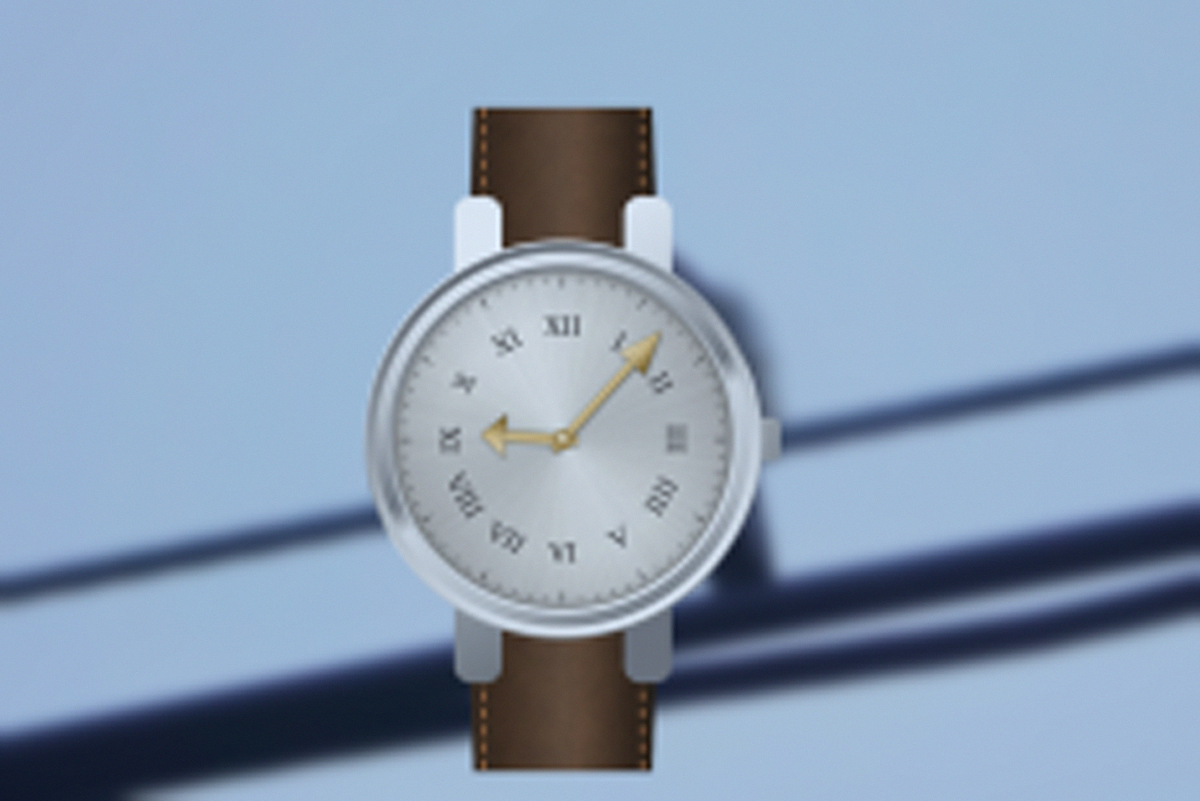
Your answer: 9 h 07 min
